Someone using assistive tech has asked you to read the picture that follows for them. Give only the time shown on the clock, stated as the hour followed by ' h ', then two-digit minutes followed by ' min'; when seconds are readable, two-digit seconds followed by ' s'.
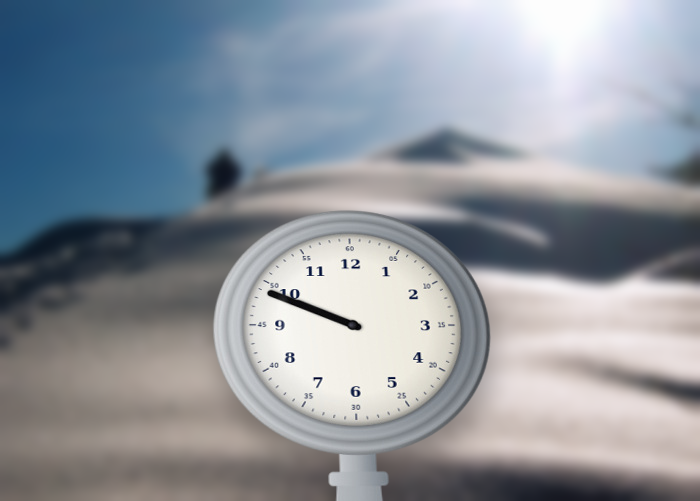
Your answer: 9 h 49 min
